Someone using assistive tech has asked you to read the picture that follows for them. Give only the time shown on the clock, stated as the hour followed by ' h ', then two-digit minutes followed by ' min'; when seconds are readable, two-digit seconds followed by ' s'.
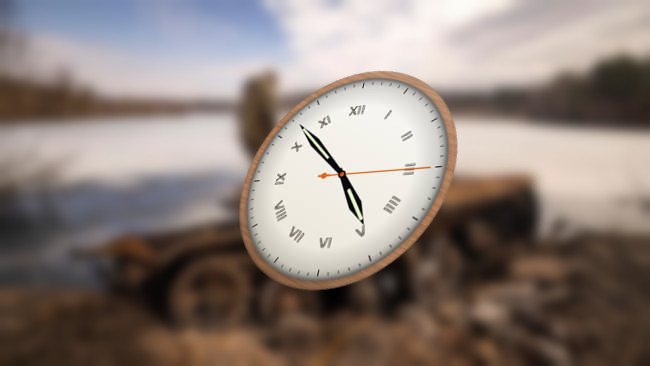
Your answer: 4 h 52 min 15 s
